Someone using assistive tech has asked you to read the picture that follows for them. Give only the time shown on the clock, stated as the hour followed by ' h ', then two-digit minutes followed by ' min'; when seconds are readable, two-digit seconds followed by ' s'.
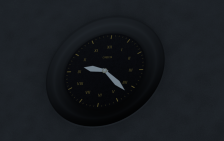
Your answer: 9 h 22 min
